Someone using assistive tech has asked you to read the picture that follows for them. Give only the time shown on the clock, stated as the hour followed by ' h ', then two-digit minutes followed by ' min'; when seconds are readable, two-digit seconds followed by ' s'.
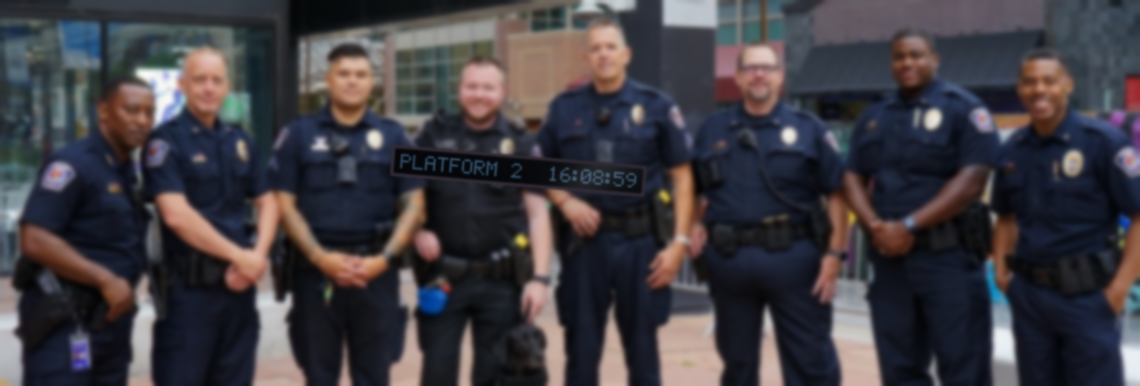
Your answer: 16 h 08 min 59 s
